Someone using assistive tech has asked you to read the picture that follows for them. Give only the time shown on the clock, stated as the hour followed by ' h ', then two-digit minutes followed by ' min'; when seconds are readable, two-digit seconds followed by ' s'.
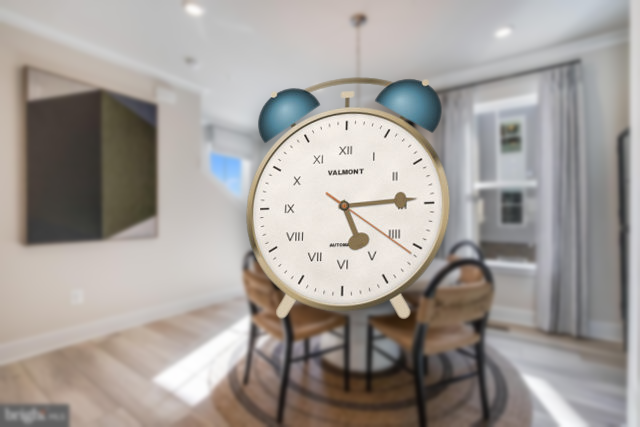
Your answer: 5 h 14 min 21 s
